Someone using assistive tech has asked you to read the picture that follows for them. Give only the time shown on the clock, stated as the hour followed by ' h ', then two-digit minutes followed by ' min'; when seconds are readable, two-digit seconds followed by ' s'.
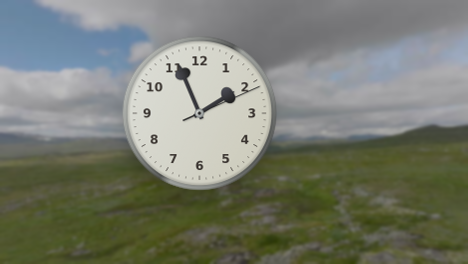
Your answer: 1 h 56 min 11 s
